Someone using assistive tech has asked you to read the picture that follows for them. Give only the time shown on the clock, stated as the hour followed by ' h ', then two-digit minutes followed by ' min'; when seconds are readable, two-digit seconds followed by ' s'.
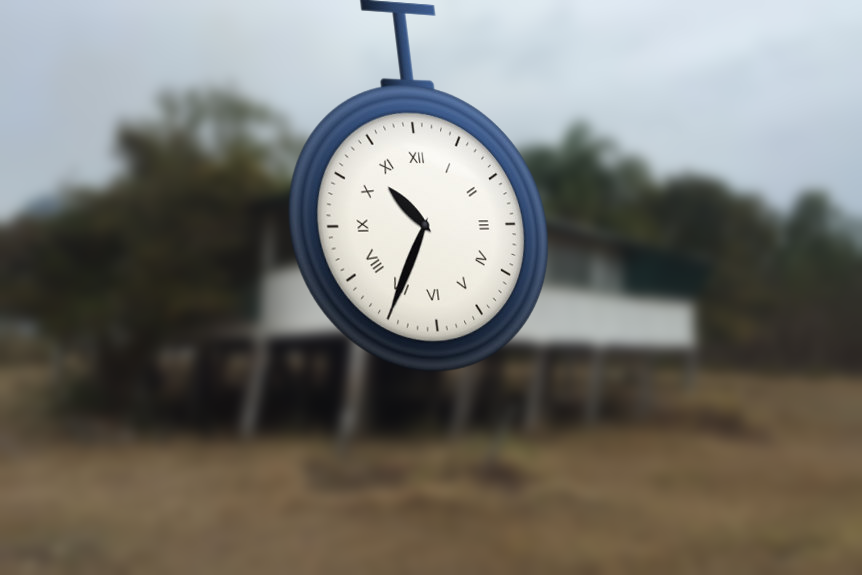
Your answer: 10 h 35 min
